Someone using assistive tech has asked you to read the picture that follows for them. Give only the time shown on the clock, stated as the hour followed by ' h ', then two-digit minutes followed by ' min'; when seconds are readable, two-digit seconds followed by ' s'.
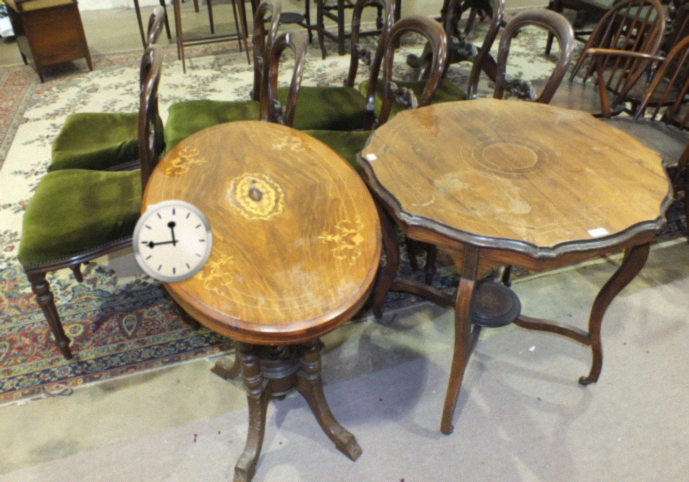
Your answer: 11 h 44 min
